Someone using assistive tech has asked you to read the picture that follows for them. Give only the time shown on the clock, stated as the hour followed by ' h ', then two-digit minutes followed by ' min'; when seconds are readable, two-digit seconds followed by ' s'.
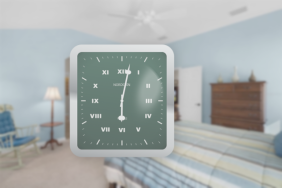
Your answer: 6 h 02 min
